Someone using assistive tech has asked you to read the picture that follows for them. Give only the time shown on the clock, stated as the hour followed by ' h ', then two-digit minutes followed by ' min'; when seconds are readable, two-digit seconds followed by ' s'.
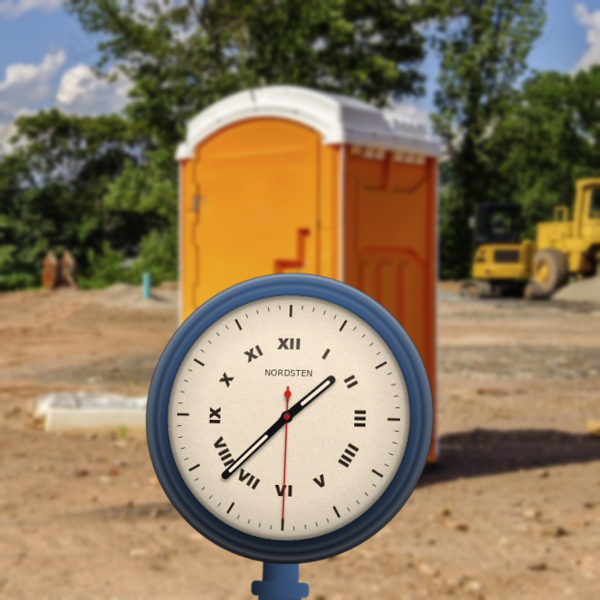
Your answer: 1 h 37 min 30 s
